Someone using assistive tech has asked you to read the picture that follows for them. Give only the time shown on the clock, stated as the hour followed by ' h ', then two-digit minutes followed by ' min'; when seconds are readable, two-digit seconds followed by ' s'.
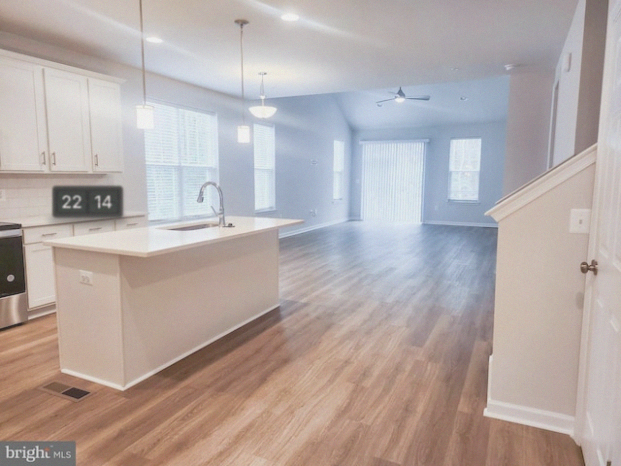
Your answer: 22 h 14 min
